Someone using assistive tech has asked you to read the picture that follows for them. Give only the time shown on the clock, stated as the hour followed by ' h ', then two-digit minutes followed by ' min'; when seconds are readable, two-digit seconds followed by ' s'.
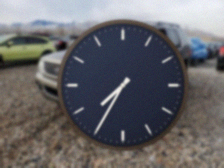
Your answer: 7 h 35 min
